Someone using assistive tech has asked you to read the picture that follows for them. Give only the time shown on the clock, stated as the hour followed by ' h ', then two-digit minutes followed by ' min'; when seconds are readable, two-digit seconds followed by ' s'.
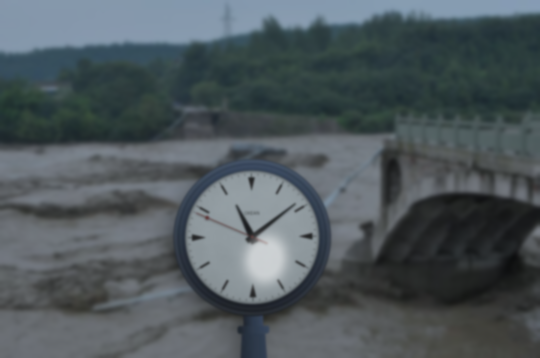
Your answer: 11 h 08 min 49 s
